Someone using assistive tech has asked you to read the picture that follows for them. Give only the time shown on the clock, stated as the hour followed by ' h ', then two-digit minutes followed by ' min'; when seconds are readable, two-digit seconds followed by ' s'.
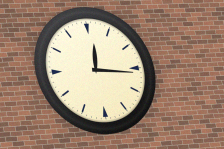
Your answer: 12 h 16 min
